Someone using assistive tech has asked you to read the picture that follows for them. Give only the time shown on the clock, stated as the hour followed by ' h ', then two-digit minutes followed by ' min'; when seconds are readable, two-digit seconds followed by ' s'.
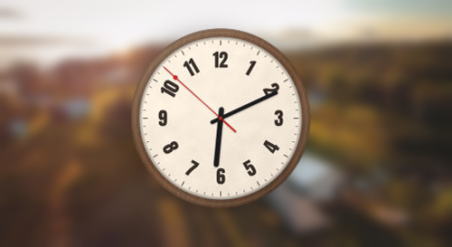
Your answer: 6 h 10 min 52 s
